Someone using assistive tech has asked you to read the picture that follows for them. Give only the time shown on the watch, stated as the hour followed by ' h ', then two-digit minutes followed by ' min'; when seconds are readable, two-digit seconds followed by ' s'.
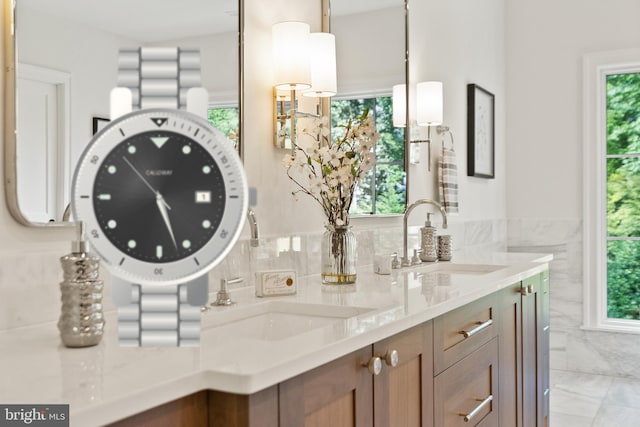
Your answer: 5 h 26 min 53 s
